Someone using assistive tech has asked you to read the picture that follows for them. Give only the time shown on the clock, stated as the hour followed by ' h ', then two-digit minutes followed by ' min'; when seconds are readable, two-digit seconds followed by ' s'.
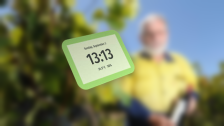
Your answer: 13 h 13 min
